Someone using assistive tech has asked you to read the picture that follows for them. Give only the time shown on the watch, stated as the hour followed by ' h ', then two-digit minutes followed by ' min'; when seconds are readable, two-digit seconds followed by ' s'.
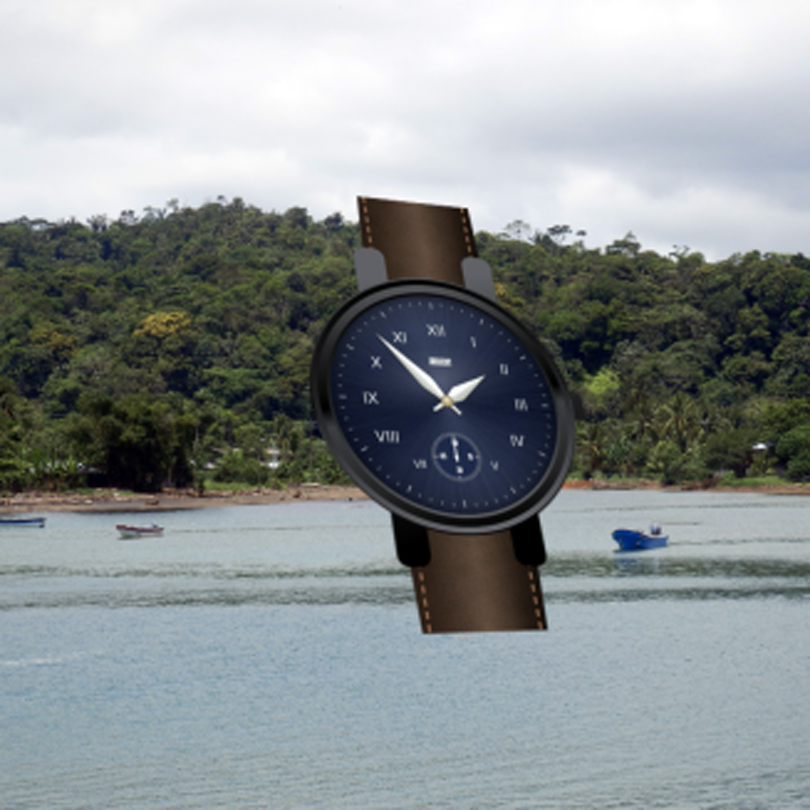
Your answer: 1 h 53 min
